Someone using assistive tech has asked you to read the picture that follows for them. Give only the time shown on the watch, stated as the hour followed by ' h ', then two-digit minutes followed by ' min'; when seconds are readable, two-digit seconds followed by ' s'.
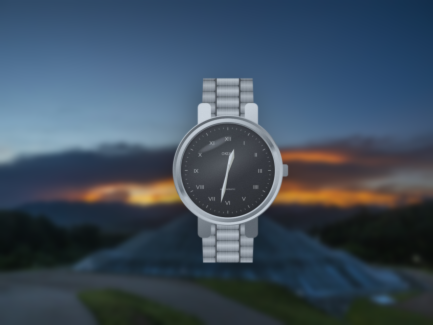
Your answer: 12 h 32 min
